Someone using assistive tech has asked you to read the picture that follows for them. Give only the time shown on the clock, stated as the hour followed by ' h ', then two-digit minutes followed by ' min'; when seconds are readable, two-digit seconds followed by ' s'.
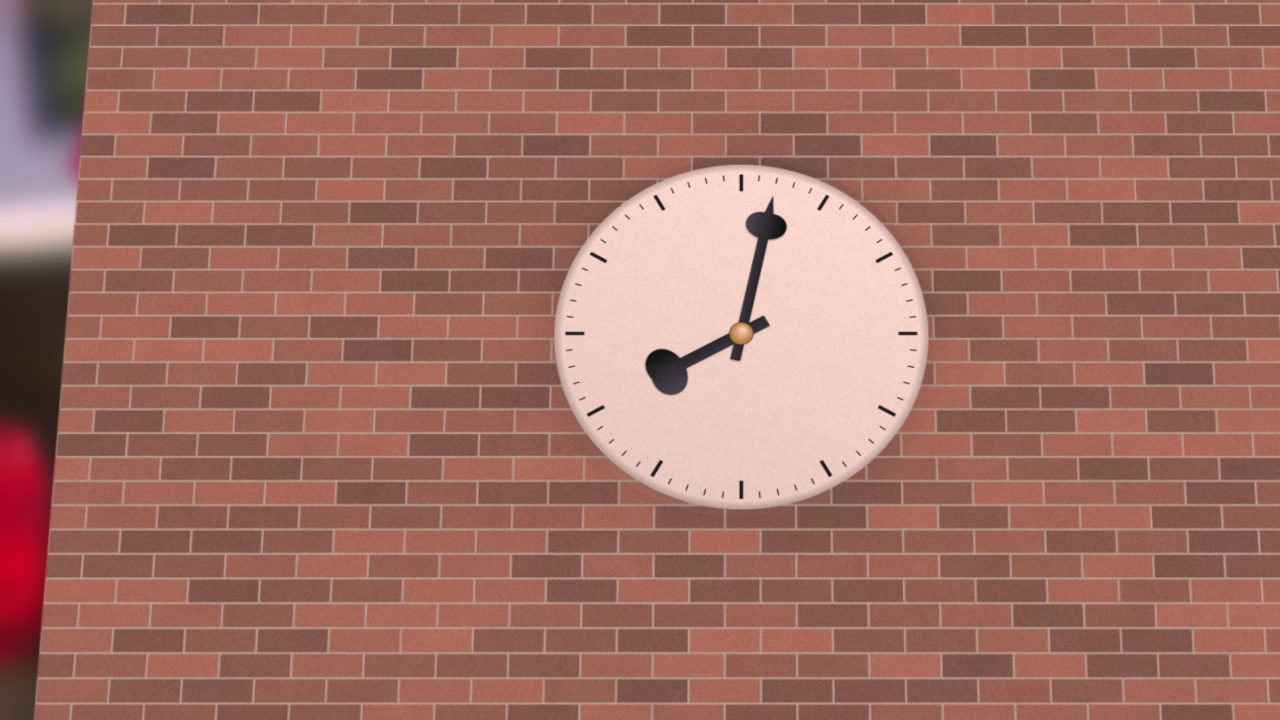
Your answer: 8 h 02 min
